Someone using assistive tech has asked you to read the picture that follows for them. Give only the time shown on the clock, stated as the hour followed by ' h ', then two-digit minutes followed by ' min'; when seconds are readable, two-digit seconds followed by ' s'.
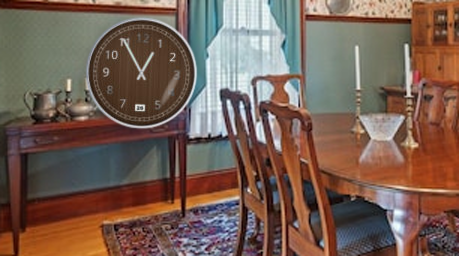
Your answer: 12 h 55 min
